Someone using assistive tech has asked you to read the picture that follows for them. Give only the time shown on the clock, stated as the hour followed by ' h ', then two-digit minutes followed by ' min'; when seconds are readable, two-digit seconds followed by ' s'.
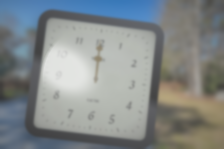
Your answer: 12 h 00 min
